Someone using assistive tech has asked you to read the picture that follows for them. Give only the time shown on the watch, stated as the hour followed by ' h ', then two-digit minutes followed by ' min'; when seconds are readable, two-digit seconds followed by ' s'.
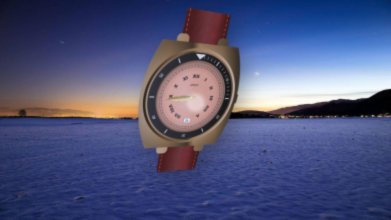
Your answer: 8 h 44 min
